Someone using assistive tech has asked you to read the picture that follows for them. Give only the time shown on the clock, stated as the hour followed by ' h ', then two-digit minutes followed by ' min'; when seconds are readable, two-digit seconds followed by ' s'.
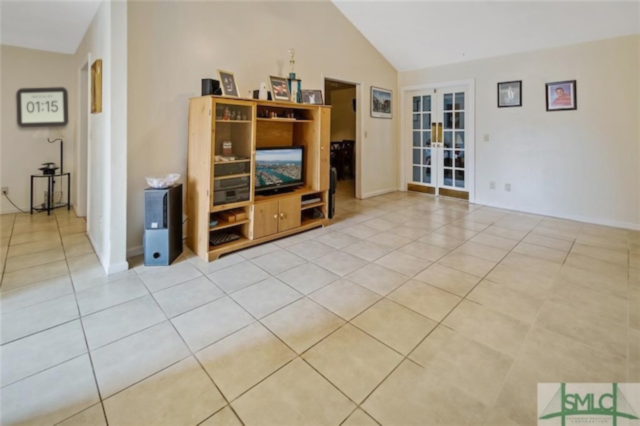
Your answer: 1 h 15 min
